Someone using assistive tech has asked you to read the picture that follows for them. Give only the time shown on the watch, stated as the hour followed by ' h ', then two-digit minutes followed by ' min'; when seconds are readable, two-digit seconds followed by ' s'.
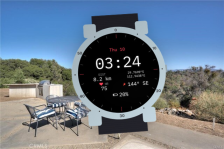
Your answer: 3 h 24 min
